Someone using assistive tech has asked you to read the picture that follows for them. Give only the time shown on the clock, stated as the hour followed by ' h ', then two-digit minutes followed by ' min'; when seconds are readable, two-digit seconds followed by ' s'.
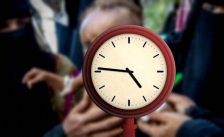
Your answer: 4 h 46 min
